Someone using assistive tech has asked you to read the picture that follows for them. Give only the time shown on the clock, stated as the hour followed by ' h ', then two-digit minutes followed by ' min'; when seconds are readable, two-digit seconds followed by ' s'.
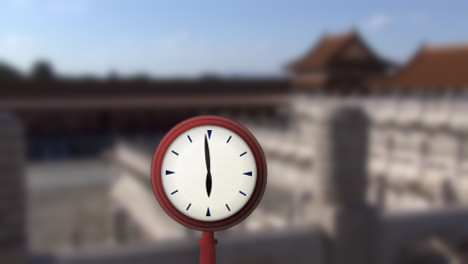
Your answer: 5 h 59 min
